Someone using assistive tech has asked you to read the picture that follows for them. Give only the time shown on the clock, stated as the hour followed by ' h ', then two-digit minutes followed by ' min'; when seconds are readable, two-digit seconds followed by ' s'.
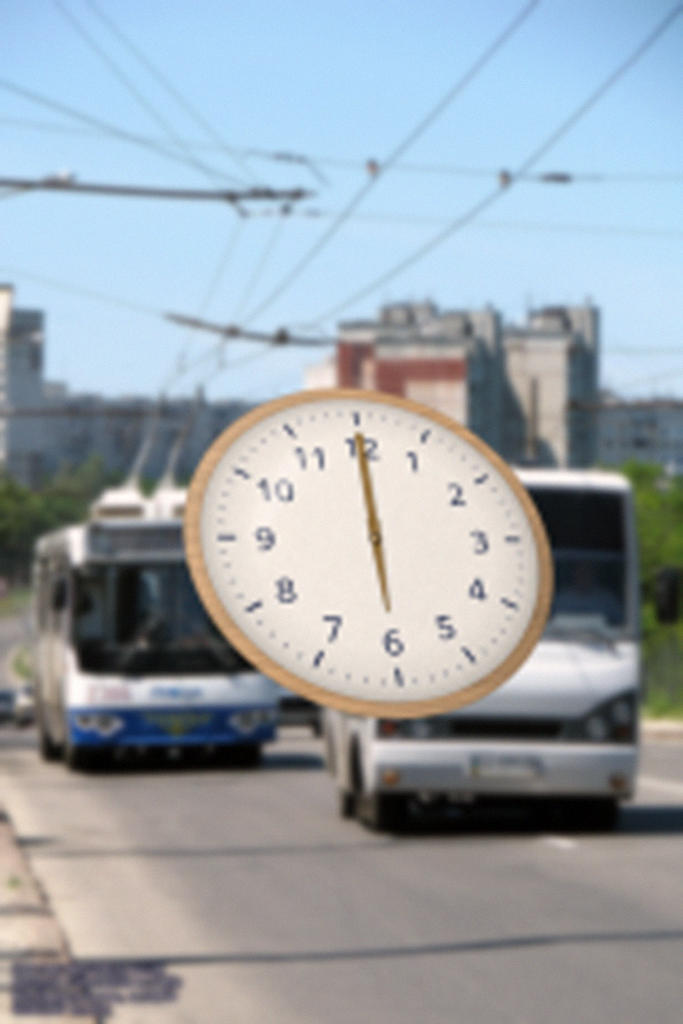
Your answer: 6 h 00 min
